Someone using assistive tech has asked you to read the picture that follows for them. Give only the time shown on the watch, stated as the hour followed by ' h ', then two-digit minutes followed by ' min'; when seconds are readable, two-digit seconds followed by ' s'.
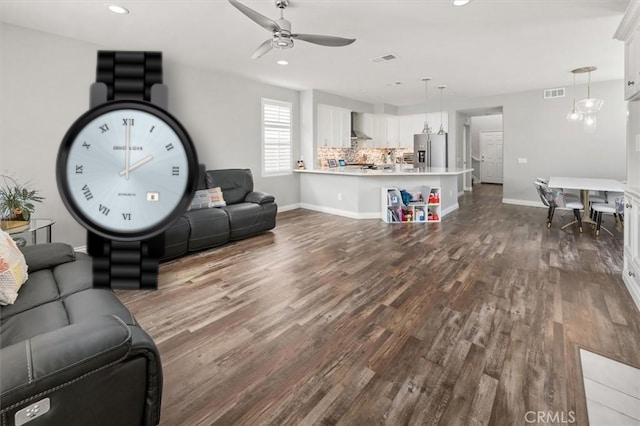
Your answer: 2 h 00 min
